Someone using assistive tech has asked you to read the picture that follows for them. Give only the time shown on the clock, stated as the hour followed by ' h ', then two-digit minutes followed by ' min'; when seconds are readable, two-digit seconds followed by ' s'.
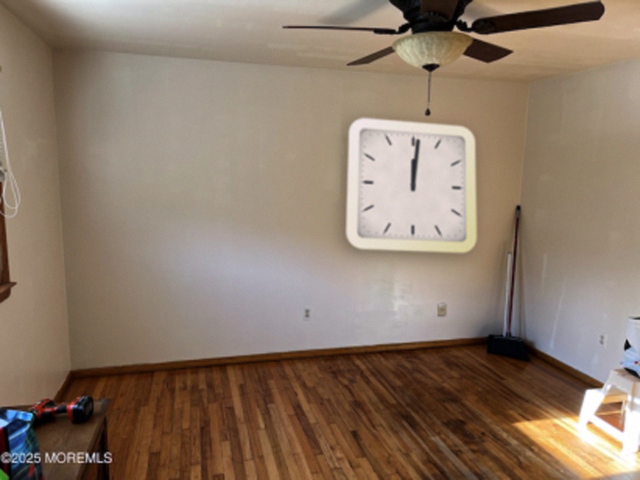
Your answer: 12 h 01 min
